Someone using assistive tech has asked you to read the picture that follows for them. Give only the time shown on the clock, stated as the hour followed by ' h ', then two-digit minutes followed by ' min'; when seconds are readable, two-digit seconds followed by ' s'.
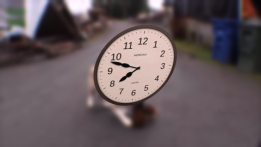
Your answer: 7 h 48 min
